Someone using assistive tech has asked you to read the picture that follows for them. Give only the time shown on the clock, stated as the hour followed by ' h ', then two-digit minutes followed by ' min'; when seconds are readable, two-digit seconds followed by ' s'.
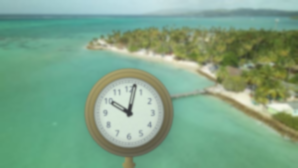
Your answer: 10 h 02 min
